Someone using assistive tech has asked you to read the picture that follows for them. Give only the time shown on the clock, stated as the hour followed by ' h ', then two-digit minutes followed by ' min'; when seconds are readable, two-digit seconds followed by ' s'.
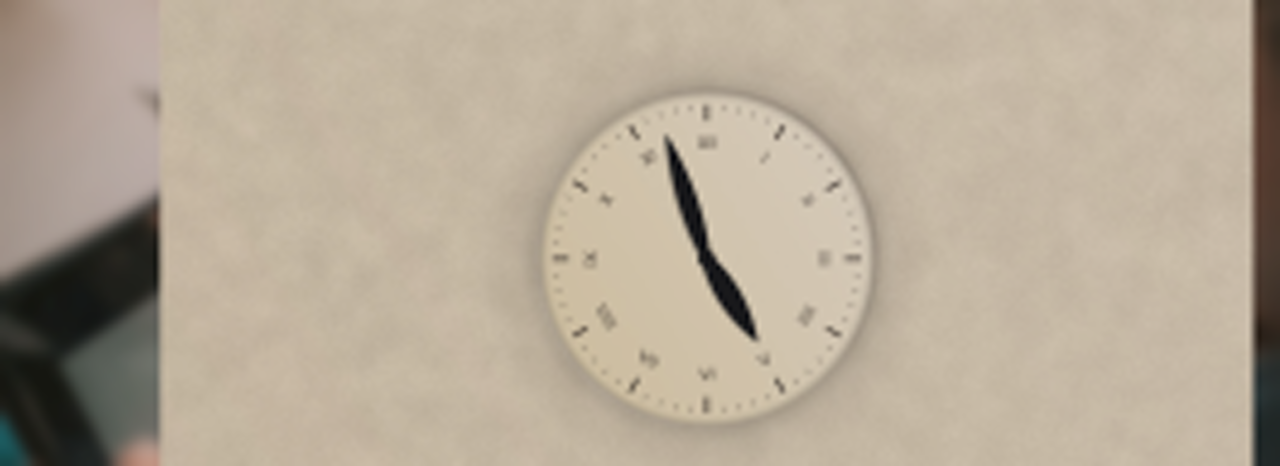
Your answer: 4 h 57 min
